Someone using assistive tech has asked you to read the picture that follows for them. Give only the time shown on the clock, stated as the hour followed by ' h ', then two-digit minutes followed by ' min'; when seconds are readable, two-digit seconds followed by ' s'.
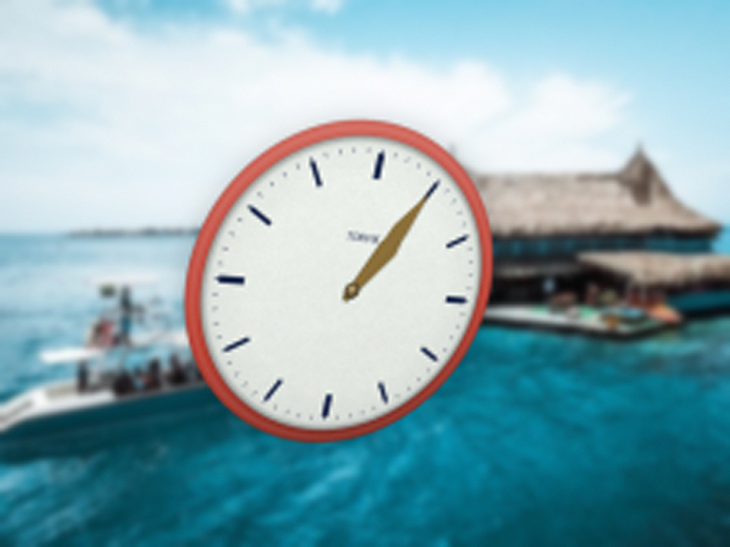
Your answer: 1 h 05 min
